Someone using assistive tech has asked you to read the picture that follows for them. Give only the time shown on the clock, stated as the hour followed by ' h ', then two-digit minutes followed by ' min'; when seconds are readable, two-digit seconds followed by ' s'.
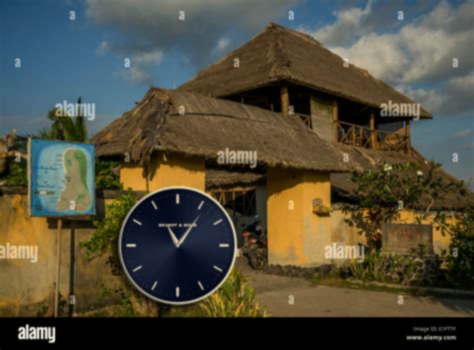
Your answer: 11 h 06 min
